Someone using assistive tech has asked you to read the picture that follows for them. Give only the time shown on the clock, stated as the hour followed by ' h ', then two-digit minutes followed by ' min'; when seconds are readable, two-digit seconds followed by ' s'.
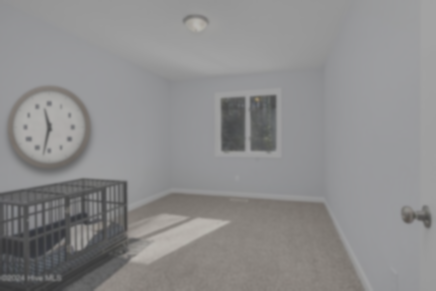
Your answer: 11 h 32 min
